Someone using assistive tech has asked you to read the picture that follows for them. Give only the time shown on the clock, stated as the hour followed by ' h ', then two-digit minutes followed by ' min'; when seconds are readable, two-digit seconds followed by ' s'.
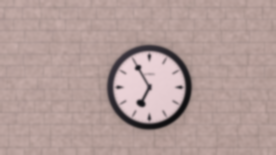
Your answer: 6 h 55 min
